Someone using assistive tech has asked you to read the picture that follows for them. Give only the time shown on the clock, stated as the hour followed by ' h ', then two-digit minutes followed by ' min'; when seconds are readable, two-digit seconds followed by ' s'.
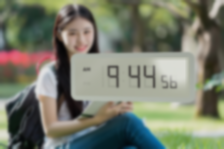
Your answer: 9 h 44 min 56 s
